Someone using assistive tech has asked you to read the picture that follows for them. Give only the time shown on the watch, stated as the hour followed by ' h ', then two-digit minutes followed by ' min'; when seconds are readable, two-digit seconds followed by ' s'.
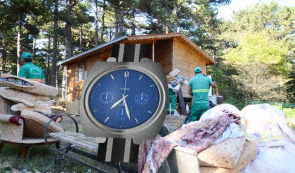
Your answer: 7 h 27 min
